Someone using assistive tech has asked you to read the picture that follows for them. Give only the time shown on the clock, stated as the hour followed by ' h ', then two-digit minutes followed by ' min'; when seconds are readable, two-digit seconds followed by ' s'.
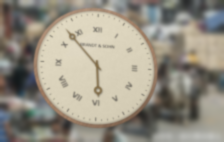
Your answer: 5 h 53 min
